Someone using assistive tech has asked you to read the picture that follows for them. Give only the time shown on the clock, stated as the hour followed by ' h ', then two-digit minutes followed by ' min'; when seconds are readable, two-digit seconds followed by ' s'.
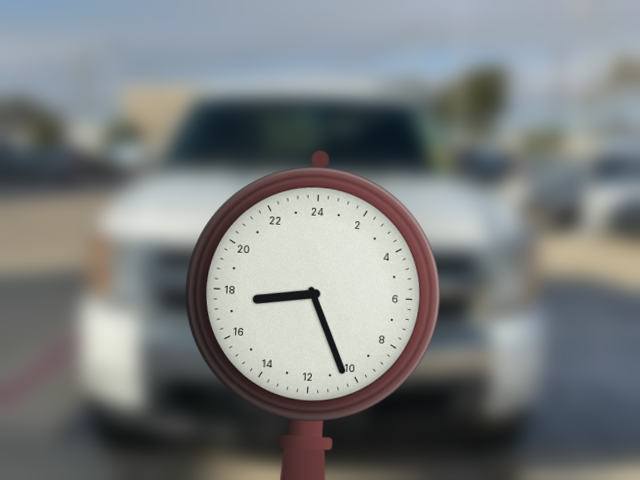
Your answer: 17 h 26 min
